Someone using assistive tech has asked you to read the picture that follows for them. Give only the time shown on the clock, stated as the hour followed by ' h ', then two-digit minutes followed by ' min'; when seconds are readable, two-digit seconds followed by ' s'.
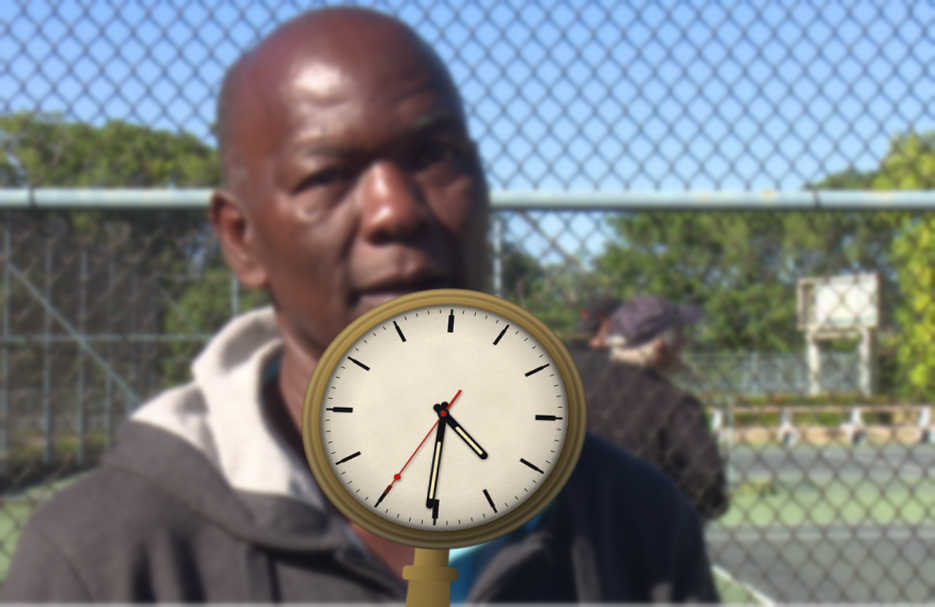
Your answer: 4 h 30 min 35 s
